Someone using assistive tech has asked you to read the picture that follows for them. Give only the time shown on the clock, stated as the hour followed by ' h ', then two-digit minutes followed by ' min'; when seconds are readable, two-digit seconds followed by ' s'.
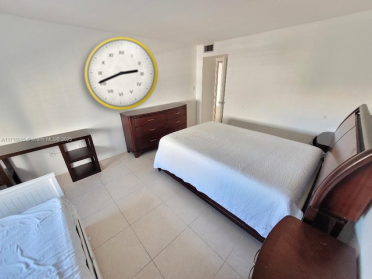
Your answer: 2 h 41 min
